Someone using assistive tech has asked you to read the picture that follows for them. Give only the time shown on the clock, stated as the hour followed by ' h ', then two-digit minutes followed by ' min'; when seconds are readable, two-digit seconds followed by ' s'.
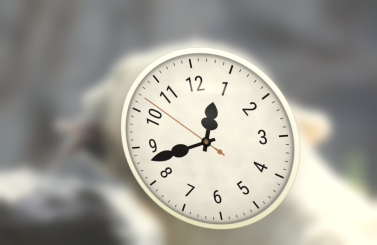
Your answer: 12 h 42 min 52 s
